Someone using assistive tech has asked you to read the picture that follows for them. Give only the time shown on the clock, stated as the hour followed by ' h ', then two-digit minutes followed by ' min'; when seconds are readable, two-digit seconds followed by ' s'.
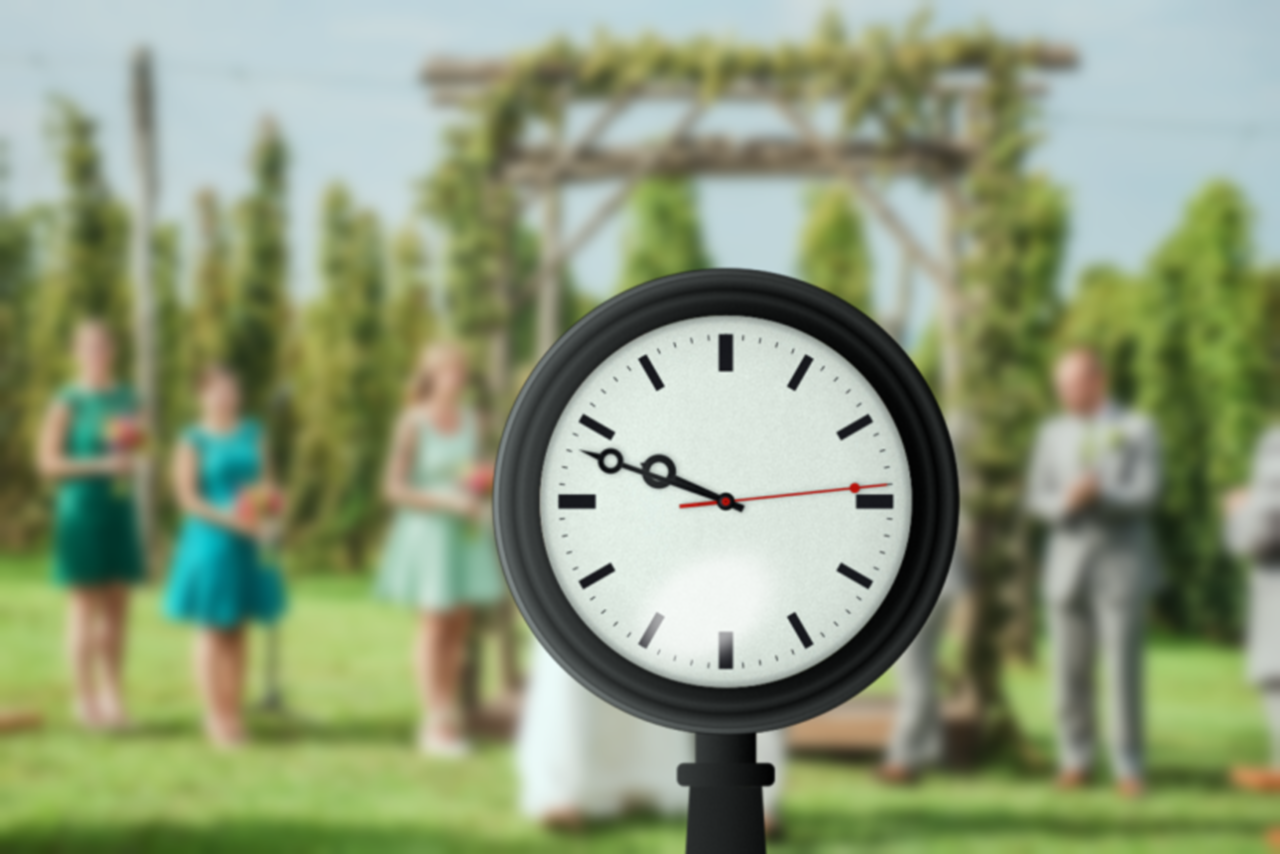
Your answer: 9 h 48 min 14 s
